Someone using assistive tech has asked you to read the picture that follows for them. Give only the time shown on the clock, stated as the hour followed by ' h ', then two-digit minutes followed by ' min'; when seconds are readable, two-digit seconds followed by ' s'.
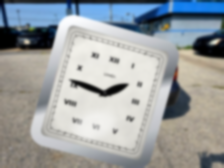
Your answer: 1 h 46 min
